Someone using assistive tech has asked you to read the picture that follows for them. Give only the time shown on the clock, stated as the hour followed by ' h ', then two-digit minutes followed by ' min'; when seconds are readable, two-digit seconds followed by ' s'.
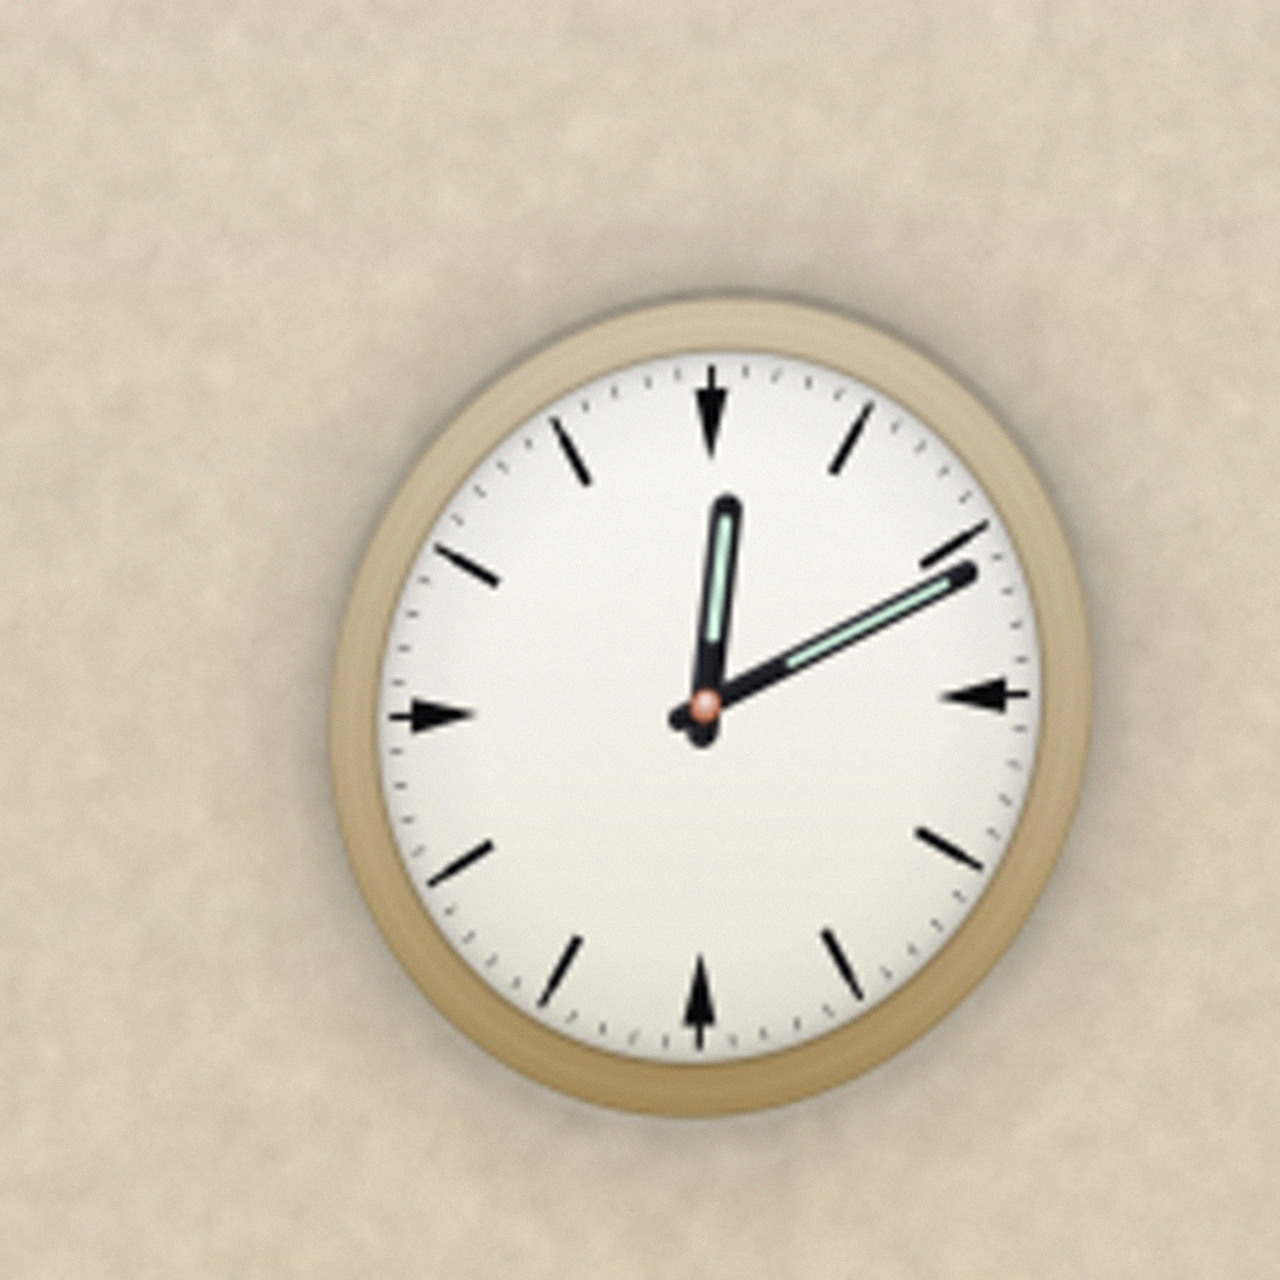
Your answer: 12 h 11 min
